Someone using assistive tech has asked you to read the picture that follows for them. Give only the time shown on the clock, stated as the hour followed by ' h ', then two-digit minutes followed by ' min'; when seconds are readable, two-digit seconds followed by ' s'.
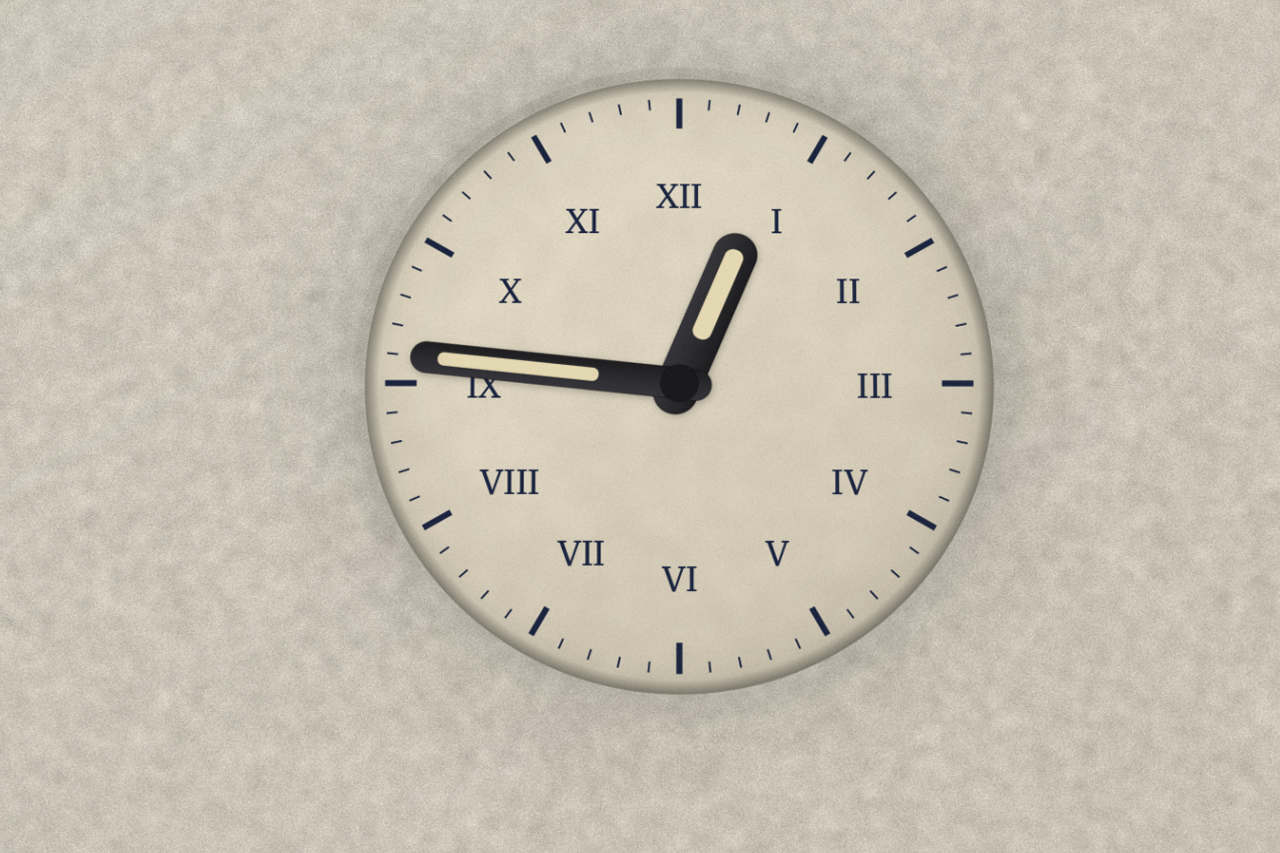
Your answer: 12 h 46 min
